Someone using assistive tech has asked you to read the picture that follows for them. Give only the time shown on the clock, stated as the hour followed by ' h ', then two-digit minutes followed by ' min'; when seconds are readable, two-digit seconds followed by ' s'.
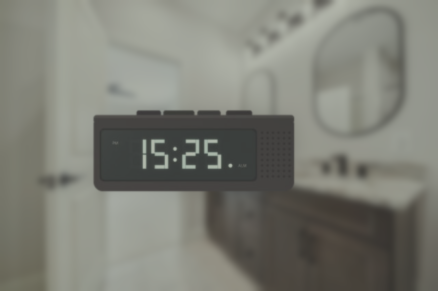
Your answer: 15 h 25 min
